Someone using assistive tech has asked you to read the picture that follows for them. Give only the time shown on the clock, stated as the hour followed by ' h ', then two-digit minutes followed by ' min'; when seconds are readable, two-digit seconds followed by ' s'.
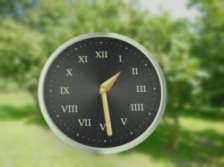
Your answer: 1 h 29 min
